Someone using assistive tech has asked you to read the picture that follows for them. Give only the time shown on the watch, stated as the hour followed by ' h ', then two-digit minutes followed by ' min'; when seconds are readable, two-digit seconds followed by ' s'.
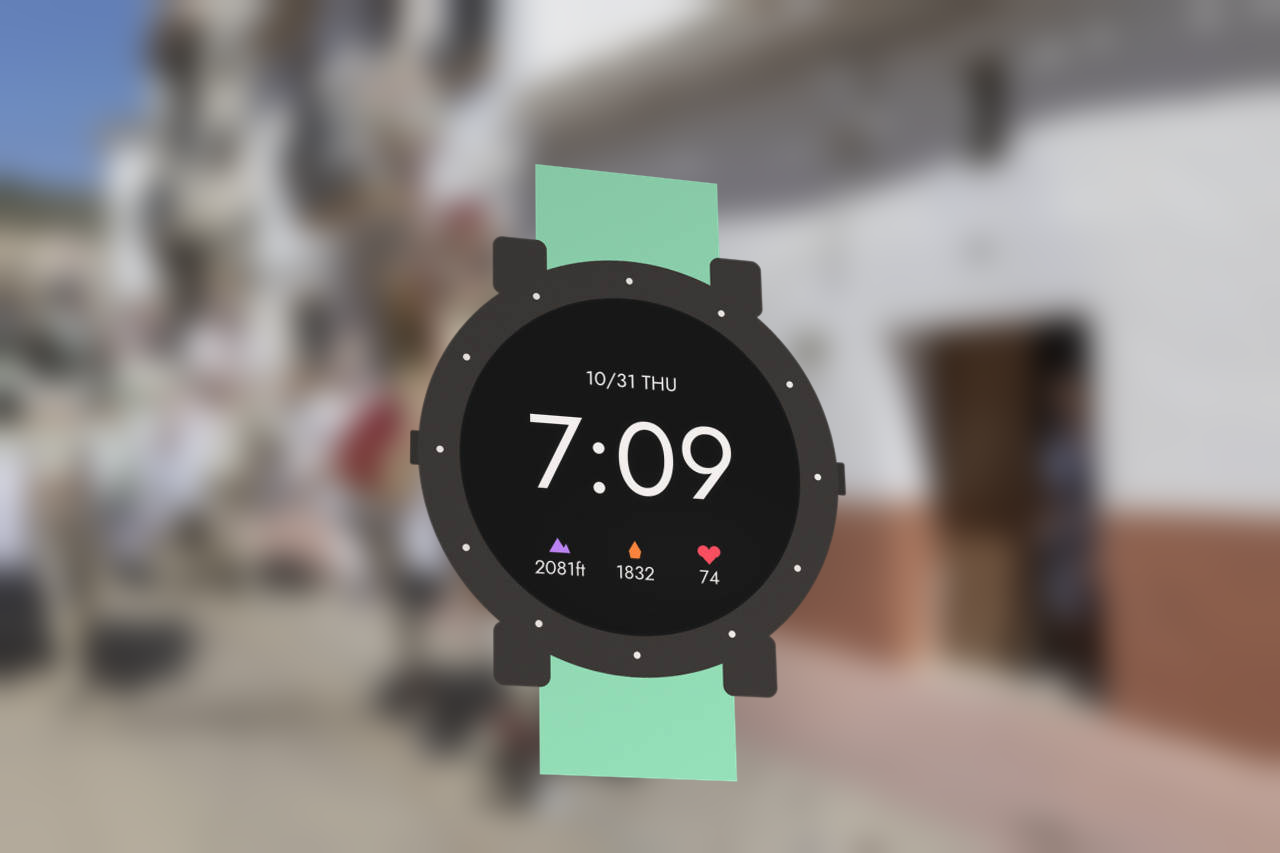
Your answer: 7 h 09 min
